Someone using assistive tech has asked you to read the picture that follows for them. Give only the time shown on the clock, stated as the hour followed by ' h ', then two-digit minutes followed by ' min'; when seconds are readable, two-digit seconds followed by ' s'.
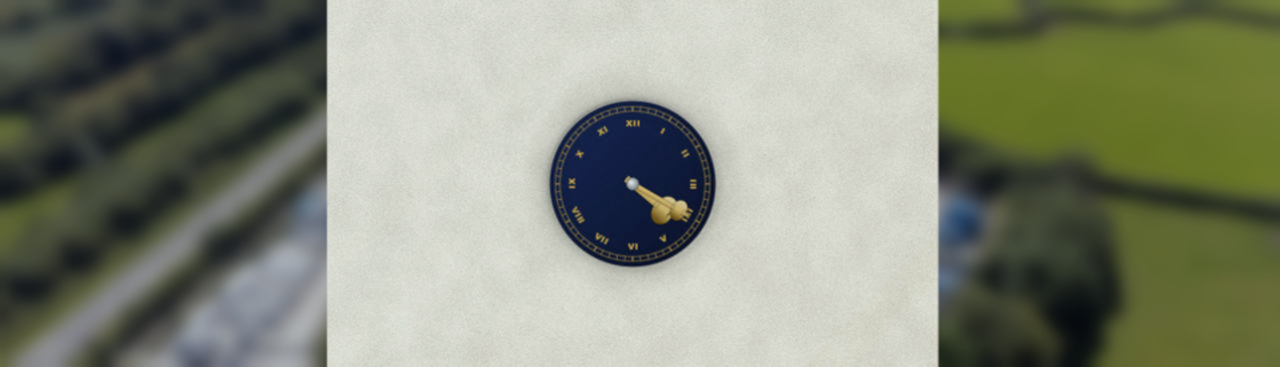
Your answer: 4 h 20 min
